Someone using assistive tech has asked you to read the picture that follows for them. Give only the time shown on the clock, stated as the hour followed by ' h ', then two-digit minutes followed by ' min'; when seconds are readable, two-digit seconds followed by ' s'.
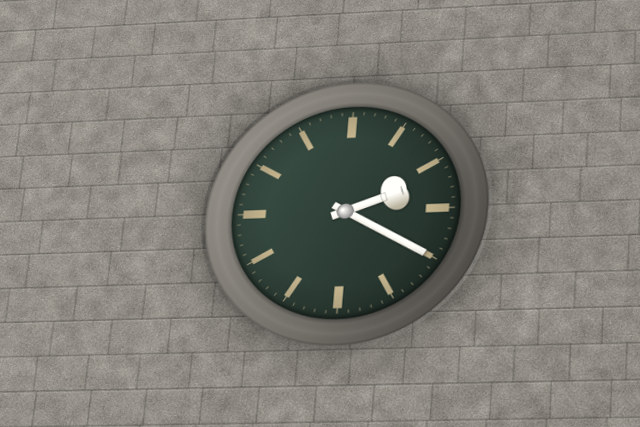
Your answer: 2 h 20 min
